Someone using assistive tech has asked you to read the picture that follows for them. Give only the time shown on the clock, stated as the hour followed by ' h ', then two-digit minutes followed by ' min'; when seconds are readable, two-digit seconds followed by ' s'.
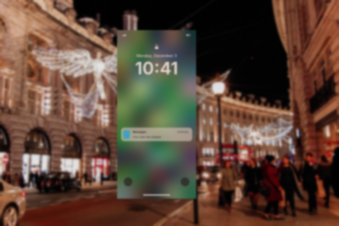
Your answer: 10 h 41 min
